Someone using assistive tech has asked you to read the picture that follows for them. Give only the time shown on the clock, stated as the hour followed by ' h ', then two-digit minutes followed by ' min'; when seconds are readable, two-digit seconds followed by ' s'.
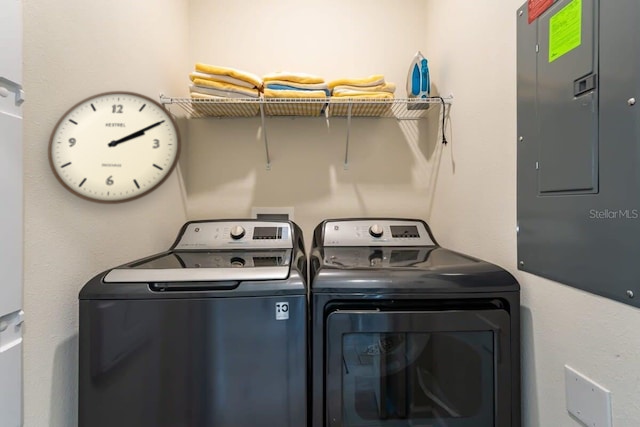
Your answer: 2 h 10 min
